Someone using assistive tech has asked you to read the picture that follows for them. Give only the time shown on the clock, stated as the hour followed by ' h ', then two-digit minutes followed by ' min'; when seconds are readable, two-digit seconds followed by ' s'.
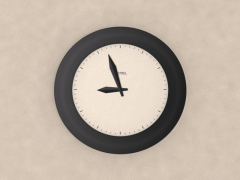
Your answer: 8 h 57 min
